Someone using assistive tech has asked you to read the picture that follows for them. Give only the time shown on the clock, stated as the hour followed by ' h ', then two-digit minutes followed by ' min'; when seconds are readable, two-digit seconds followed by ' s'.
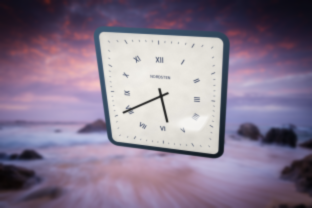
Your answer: 5 h 40 min
